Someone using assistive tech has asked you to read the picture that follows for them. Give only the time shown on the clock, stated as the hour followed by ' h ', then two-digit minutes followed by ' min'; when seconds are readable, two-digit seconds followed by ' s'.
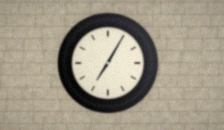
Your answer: 7 h 05 min
